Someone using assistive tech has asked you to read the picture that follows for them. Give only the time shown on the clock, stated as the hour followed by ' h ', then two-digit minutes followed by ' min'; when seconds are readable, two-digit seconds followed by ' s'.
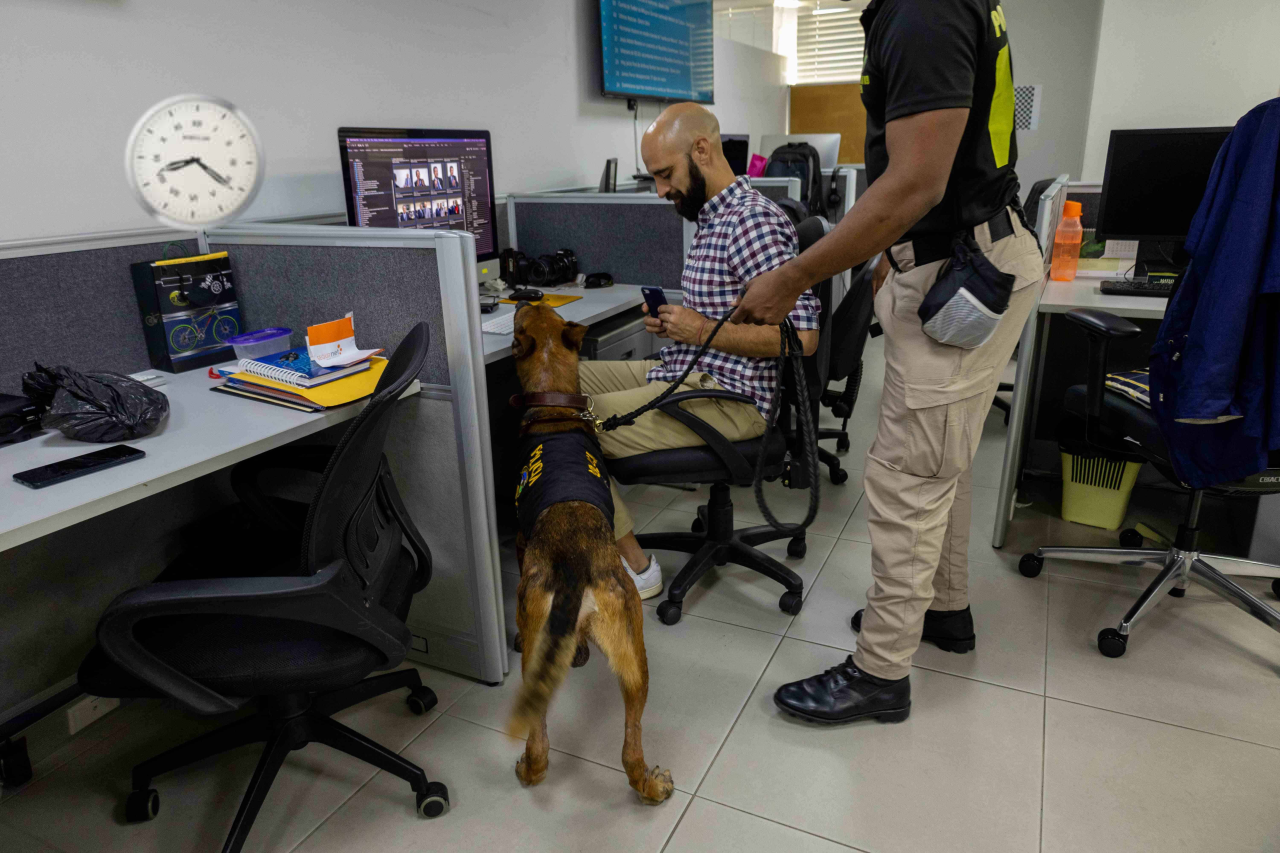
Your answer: 8 h 21 min
